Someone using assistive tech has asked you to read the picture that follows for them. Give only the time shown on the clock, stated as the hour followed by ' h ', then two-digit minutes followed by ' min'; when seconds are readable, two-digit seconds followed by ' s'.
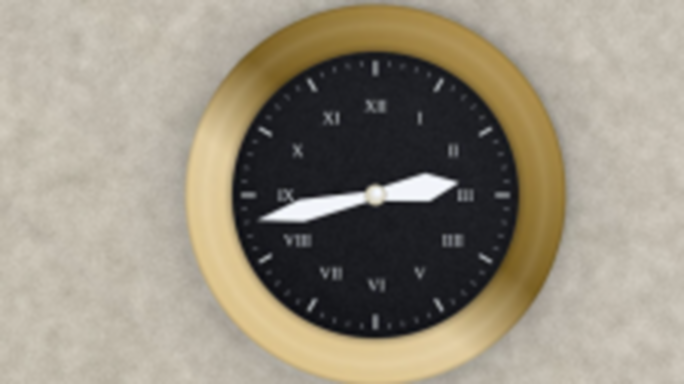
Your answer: 2 h 43 min
